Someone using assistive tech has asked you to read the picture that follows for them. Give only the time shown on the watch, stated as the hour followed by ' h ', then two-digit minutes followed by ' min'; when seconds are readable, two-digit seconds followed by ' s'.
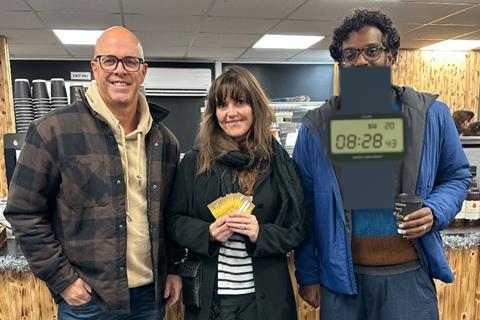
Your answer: 8 h 28 min
